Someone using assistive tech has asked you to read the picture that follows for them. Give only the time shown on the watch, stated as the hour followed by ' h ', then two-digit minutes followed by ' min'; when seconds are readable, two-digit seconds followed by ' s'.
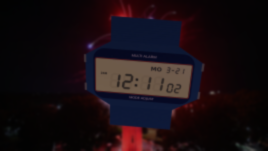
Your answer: 12 h 11 min 02 s
